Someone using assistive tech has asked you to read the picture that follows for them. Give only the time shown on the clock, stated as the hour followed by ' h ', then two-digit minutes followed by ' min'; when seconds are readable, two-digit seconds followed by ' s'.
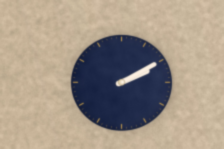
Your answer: 2 h 10 min
